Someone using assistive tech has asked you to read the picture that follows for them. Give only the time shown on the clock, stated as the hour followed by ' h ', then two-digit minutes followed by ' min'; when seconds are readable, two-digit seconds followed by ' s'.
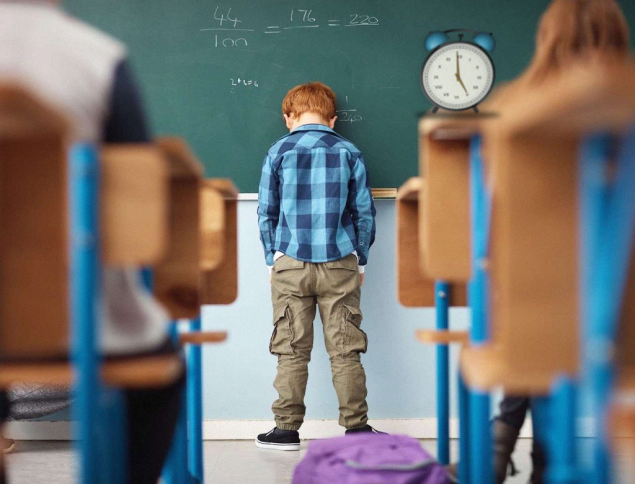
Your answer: 4 h 59 min
